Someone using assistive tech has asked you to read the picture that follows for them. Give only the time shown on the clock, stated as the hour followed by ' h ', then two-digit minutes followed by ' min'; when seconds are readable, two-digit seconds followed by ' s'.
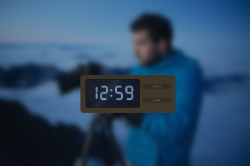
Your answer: 12 h 59 min
